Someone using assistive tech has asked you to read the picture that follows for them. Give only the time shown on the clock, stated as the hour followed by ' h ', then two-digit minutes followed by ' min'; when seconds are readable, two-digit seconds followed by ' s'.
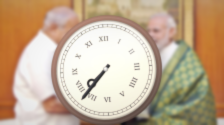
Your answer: 7 h 37 min
